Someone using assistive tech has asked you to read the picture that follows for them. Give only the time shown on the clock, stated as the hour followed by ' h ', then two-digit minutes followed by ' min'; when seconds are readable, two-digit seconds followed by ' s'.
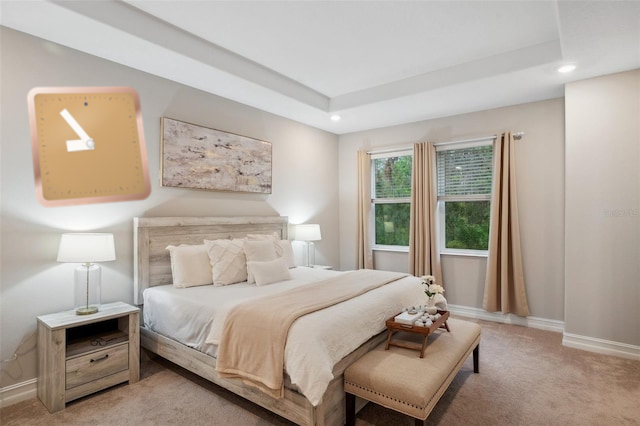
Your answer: 8 h 54 min
